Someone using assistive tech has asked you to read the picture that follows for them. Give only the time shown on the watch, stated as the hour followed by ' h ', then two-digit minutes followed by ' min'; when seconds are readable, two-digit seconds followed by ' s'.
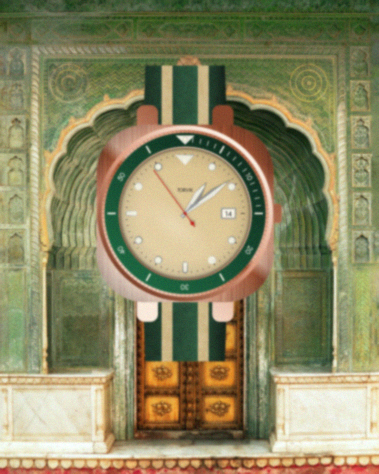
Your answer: 1 h 08 min 54 s
